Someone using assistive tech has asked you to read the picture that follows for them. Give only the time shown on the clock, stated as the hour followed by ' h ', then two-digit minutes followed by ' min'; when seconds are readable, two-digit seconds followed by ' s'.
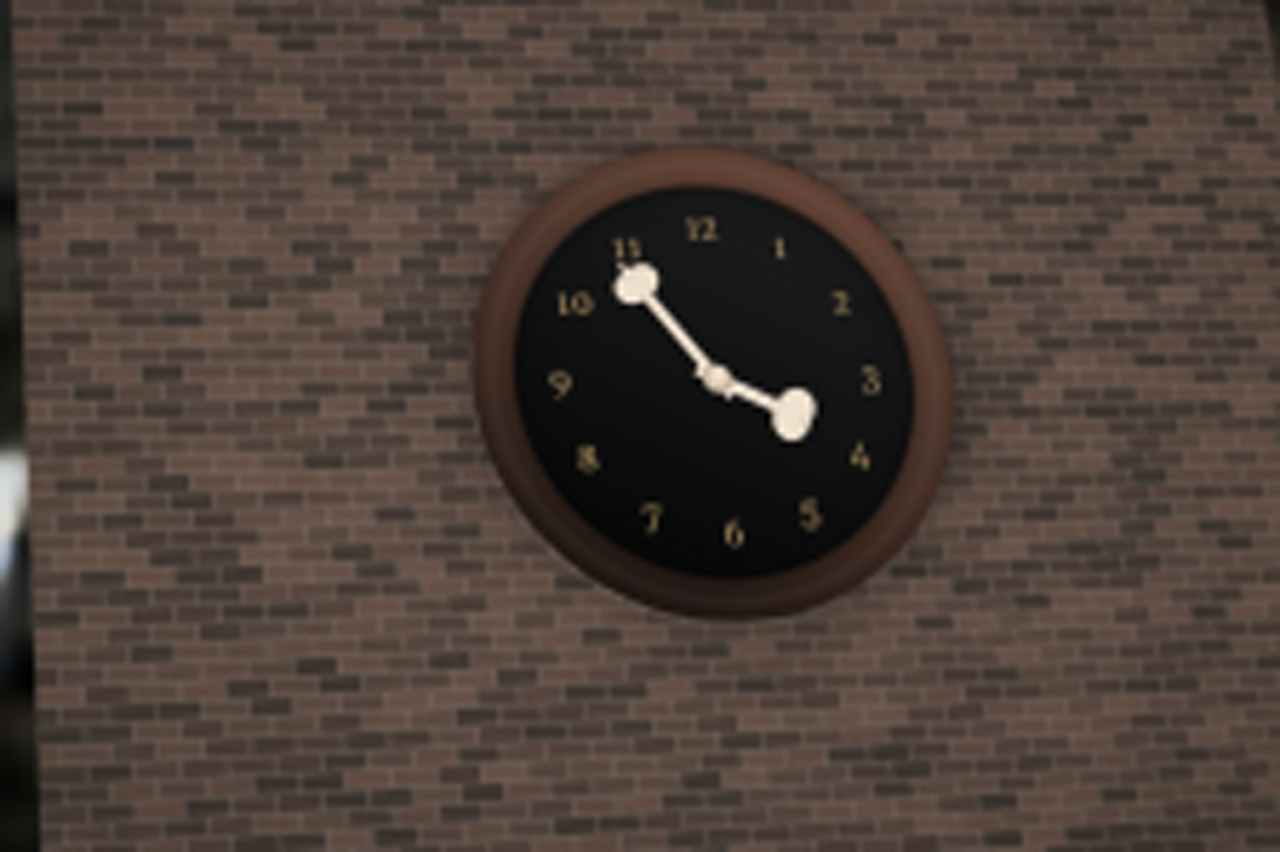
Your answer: 3 h 54 min
